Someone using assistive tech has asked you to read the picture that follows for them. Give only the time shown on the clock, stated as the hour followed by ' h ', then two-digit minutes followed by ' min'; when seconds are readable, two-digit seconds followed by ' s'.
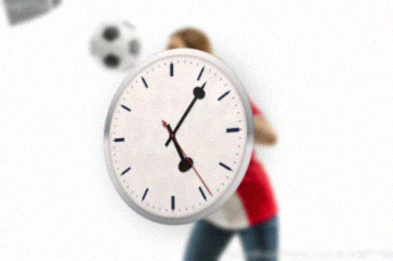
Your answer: 5 h 06 min 24 s
